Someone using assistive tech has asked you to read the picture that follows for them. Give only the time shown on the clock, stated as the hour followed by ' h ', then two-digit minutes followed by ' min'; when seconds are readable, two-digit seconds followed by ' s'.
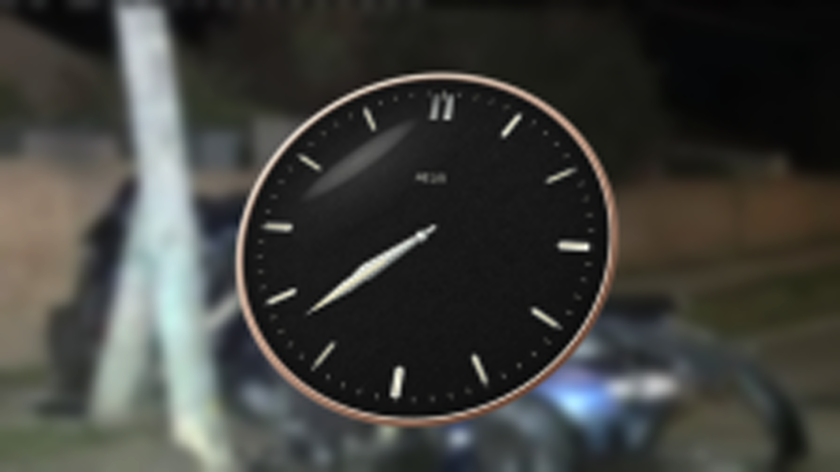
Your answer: 7 h 38 min
